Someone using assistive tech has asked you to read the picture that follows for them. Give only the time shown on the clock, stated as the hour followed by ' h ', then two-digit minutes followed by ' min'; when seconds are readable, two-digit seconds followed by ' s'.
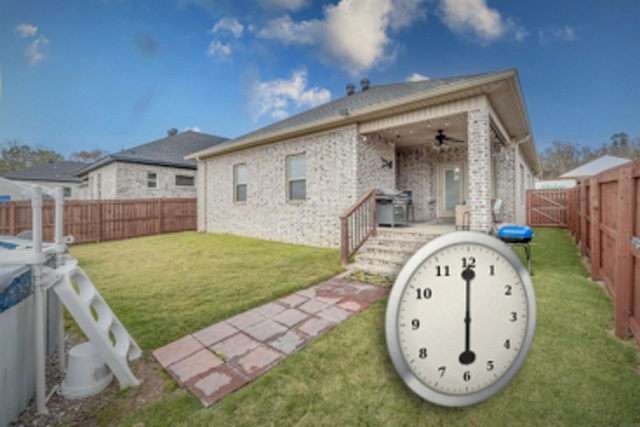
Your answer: 6 h 00 min
